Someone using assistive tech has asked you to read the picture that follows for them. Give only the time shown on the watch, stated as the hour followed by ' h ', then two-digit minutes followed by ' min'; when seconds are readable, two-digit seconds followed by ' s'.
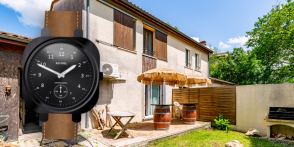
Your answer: 1 h 49 min
